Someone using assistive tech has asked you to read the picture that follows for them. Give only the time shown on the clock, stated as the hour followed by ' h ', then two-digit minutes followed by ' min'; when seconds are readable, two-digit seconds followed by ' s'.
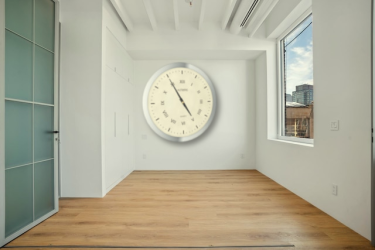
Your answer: 4 h 55 min
